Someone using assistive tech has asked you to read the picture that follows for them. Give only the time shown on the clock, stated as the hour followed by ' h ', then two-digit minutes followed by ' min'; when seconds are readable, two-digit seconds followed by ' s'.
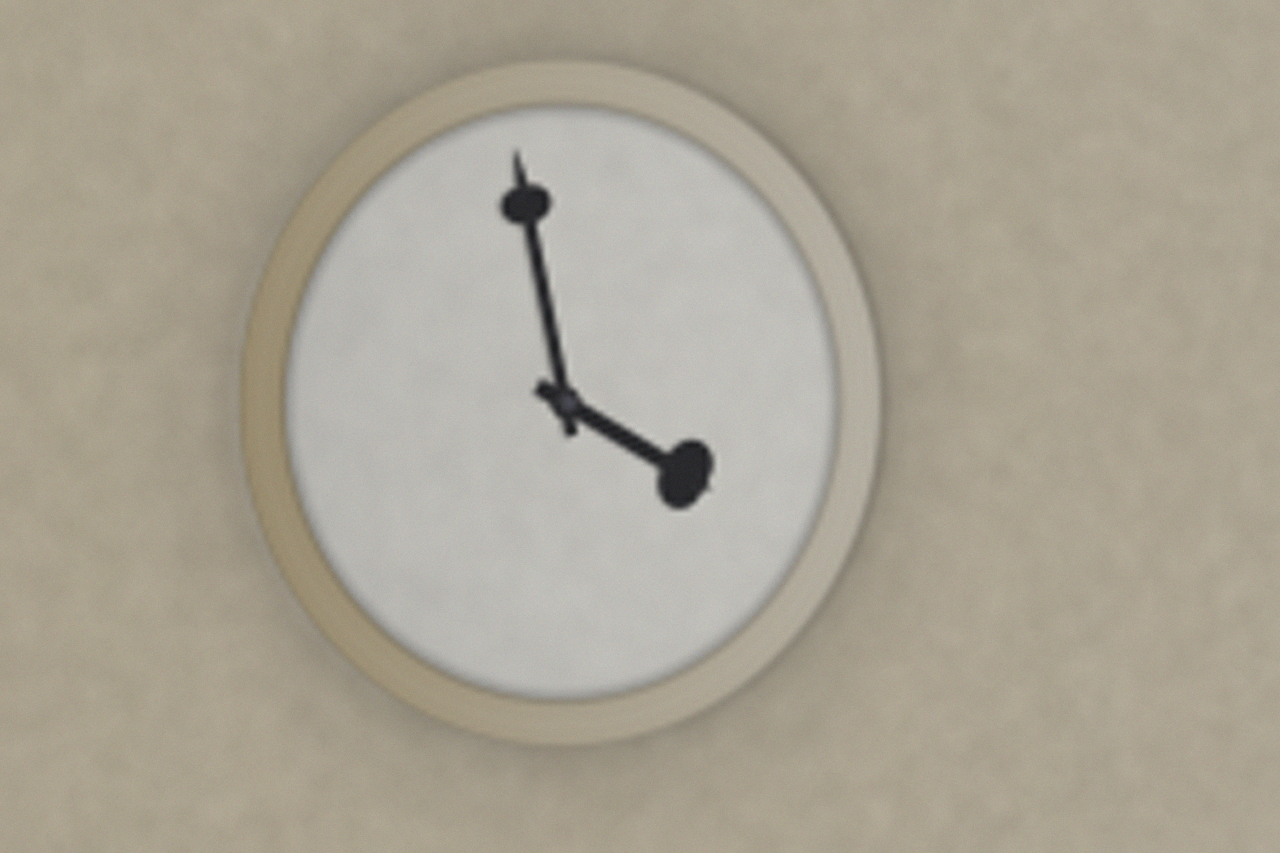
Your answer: 3 h 58 min
